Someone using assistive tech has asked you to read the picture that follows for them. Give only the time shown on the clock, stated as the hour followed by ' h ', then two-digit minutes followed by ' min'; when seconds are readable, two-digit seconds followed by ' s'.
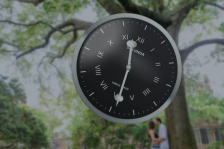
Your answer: 11 h 29 min
